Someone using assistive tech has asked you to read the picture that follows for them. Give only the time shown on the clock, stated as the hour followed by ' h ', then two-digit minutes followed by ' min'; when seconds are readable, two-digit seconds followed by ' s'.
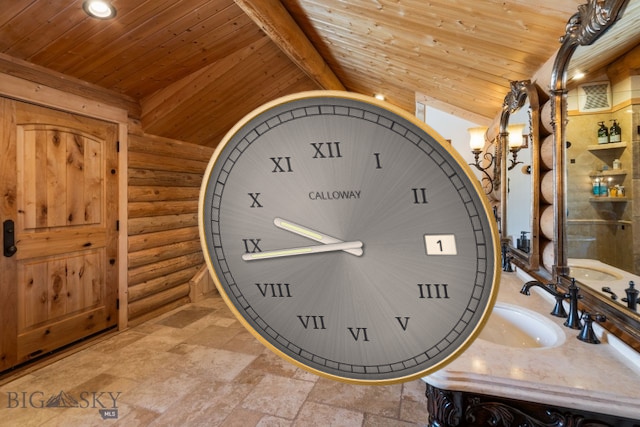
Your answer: 9 h 44 min
